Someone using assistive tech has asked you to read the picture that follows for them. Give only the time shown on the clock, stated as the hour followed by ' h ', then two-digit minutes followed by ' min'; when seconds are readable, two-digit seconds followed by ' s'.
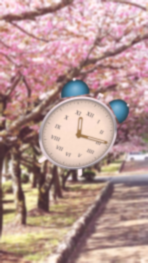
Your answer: 11 h 14 min
